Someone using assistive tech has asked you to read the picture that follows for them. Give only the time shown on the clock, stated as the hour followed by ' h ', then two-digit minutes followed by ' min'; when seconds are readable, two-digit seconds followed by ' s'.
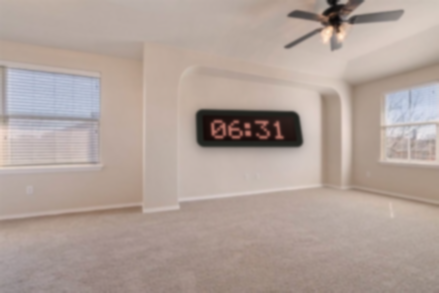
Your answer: 6 h 31 min
